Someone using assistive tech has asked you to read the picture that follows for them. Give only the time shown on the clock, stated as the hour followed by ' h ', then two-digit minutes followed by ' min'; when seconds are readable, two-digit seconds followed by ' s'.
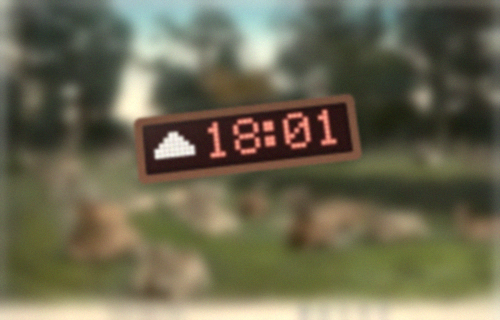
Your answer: 18 h 01 min
